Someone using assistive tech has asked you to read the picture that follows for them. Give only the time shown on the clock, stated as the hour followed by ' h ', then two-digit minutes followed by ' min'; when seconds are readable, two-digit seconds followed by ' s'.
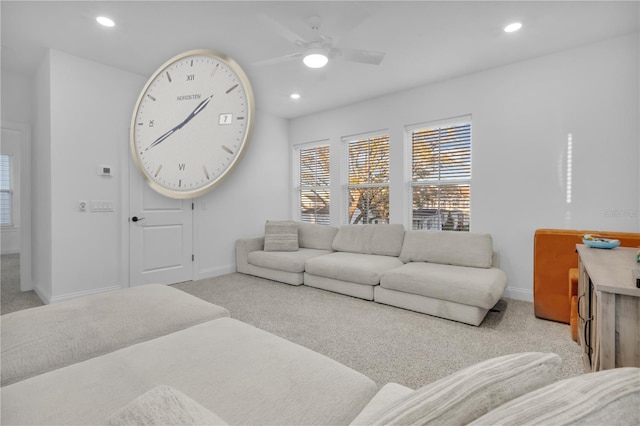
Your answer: 1 h 40 min
